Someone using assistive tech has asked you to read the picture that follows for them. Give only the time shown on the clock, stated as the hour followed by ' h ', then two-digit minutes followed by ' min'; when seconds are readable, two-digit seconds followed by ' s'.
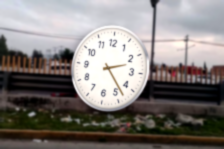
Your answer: 2 h 23 min
